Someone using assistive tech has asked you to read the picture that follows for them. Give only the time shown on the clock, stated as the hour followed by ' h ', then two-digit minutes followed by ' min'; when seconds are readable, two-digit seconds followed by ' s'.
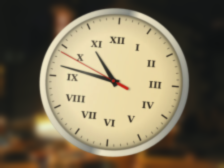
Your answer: 10 h 46 min 49 s
